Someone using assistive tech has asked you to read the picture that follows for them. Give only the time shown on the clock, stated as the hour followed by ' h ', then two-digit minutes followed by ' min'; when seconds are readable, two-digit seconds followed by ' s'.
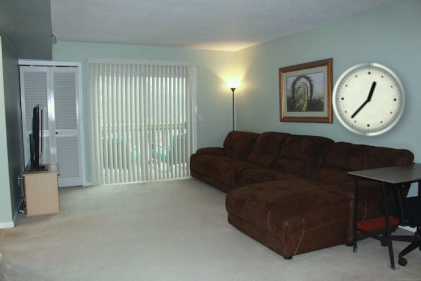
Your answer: 12 h 37 min
